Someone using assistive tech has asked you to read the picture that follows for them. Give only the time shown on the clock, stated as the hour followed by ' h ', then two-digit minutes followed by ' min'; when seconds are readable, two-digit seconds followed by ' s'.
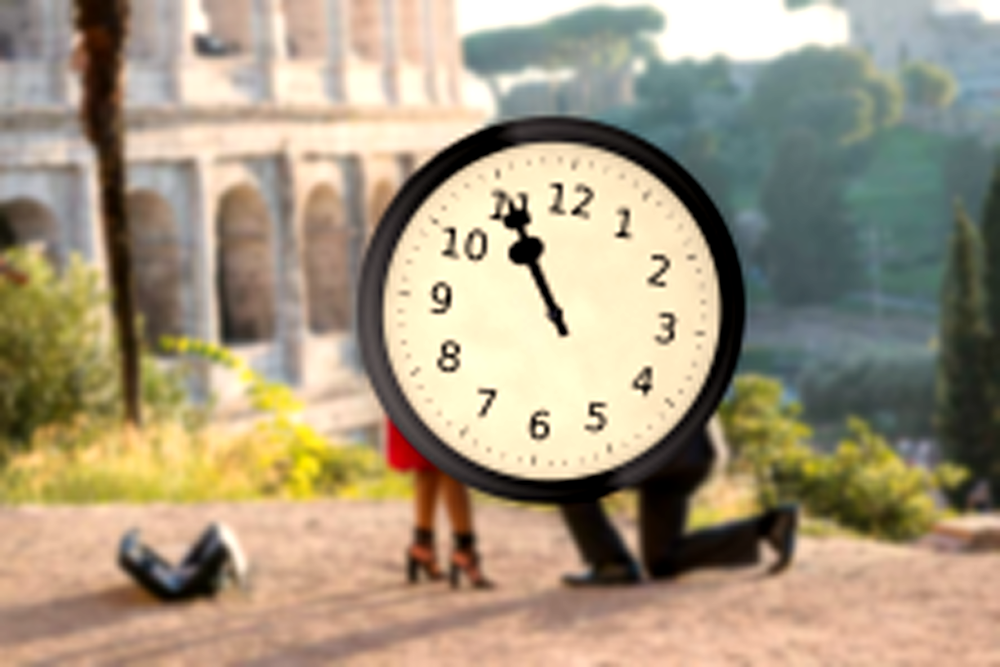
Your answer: 10 h 55 min
